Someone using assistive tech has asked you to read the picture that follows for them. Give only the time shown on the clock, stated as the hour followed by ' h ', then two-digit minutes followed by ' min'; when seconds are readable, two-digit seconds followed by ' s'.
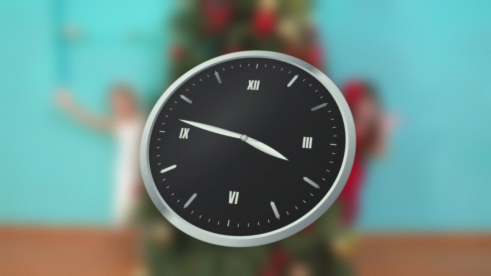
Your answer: 3 h 47 min
